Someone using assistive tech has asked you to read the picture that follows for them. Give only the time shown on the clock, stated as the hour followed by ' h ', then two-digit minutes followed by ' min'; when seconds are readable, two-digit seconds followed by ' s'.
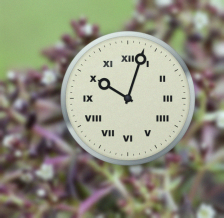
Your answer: 10 h 03 min
